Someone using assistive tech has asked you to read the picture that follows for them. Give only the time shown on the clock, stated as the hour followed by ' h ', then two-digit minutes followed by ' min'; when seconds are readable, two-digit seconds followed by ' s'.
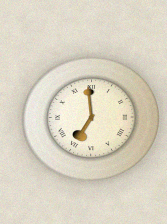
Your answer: 6 h 59 min
